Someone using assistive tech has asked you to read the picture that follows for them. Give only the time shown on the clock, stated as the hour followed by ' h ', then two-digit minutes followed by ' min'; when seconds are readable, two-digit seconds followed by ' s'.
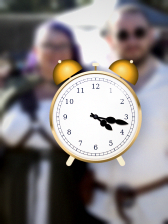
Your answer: 4 h 17 min
